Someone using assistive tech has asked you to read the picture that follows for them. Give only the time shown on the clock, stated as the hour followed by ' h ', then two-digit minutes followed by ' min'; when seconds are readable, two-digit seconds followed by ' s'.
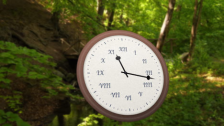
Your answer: 11 h 17 min
